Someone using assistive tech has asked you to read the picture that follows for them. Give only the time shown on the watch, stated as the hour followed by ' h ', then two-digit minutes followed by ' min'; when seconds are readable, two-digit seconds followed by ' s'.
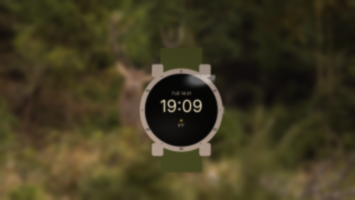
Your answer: 19 h 09 min
